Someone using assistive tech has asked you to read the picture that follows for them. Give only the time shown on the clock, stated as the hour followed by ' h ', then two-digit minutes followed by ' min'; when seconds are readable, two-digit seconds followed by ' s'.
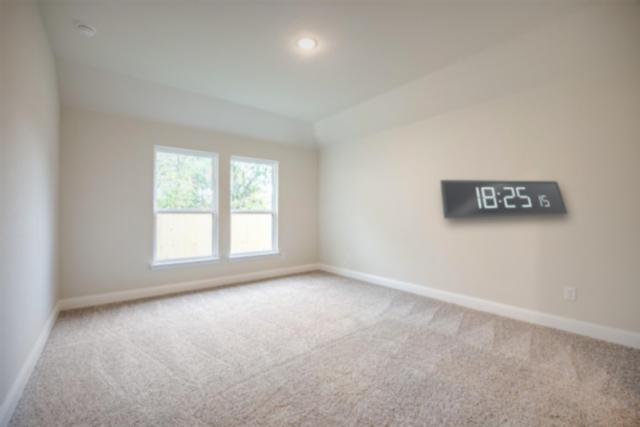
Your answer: 18 h 25 min 15 s
